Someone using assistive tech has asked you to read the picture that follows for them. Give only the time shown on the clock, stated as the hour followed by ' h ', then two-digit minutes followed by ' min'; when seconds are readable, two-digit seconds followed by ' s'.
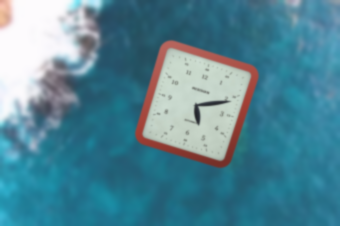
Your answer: 5 h 11 min
